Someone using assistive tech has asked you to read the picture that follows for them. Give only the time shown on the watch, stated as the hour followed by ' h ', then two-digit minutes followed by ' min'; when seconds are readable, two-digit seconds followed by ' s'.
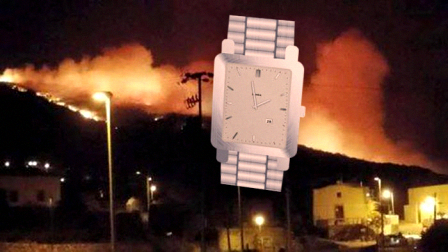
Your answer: 1 h 58 min
